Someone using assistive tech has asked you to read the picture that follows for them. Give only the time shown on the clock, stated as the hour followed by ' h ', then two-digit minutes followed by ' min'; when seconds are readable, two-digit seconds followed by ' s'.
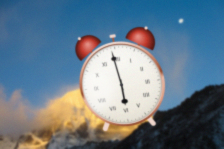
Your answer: 5 h 59 min
